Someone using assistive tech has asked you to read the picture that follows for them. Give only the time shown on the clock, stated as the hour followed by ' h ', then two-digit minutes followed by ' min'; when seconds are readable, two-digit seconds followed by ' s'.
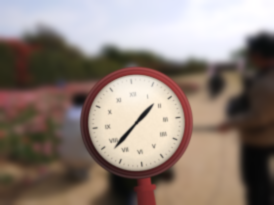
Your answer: 1 h 38 min
